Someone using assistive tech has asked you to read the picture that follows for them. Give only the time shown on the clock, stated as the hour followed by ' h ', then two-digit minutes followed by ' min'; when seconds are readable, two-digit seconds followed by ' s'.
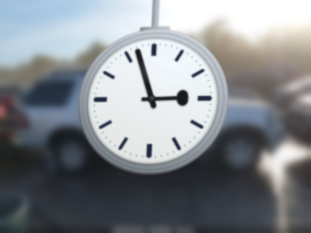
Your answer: 2 h 57 min
